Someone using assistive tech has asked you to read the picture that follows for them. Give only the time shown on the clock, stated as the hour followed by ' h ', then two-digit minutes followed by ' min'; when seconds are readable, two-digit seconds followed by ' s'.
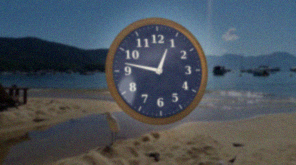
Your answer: 12 h 47 min
